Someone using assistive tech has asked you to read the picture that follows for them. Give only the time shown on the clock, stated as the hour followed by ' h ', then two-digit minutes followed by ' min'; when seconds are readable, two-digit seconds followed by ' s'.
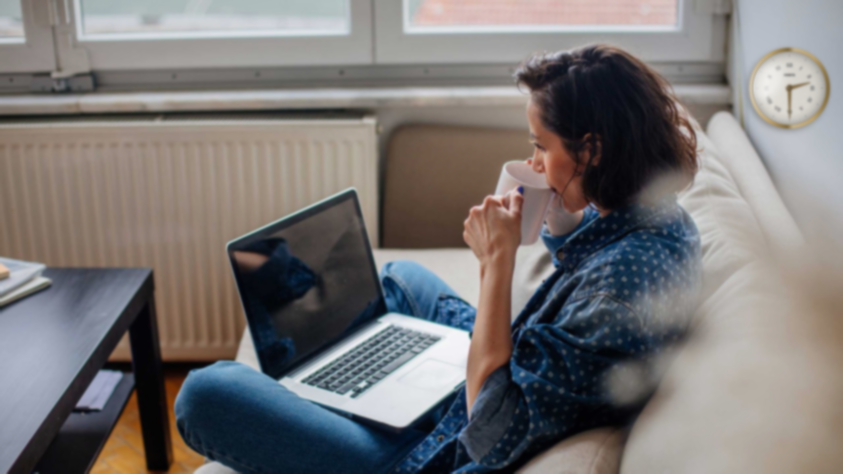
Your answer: 2 h 30 min
